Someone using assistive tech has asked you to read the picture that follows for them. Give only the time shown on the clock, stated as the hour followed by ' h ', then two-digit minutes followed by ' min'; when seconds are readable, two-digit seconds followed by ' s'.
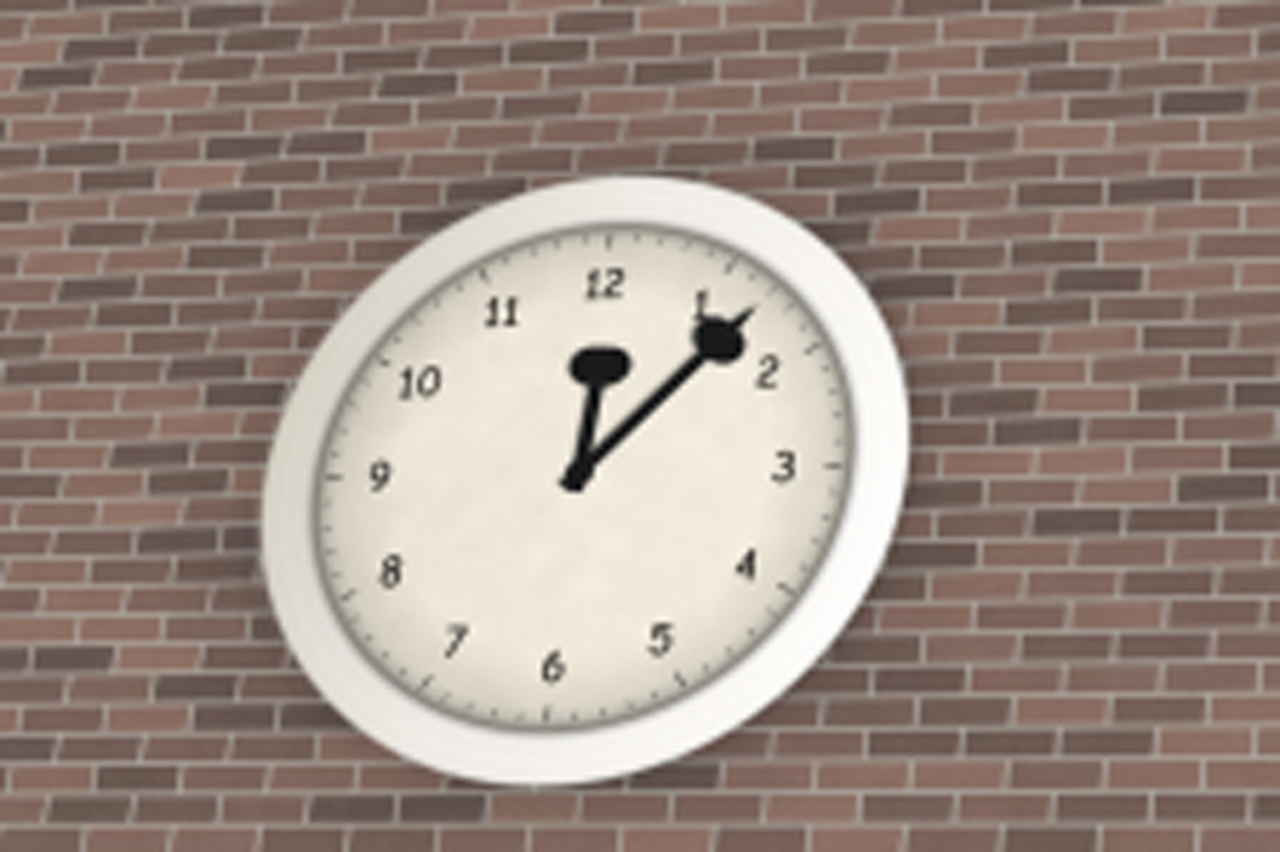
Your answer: 12 h 07 min
